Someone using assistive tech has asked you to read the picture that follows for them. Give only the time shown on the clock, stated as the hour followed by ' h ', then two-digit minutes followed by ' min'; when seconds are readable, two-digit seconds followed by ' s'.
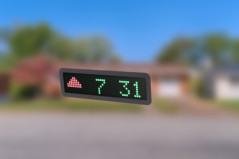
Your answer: 7 h 31 min
